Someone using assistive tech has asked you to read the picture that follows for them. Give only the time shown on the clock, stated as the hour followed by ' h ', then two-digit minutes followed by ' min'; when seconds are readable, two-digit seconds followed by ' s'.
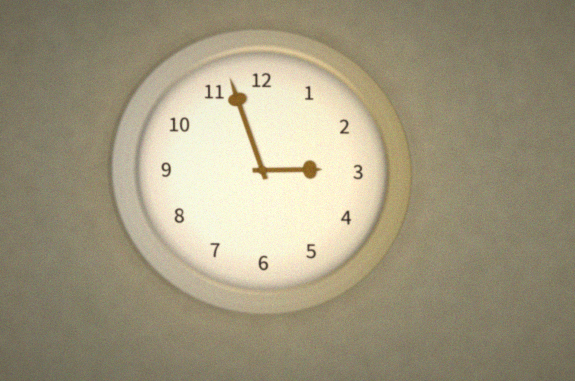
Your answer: 2 h 57 min
